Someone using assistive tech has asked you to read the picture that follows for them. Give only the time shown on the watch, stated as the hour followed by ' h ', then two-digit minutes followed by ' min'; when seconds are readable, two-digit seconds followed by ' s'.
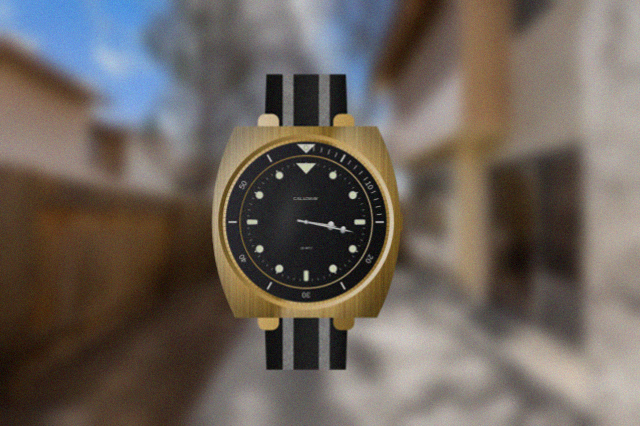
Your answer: 3 h 17 min
